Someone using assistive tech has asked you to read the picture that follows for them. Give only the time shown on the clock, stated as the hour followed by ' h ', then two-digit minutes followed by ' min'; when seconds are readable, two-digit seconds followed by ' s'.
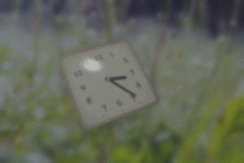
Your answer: 3 h 24 min
